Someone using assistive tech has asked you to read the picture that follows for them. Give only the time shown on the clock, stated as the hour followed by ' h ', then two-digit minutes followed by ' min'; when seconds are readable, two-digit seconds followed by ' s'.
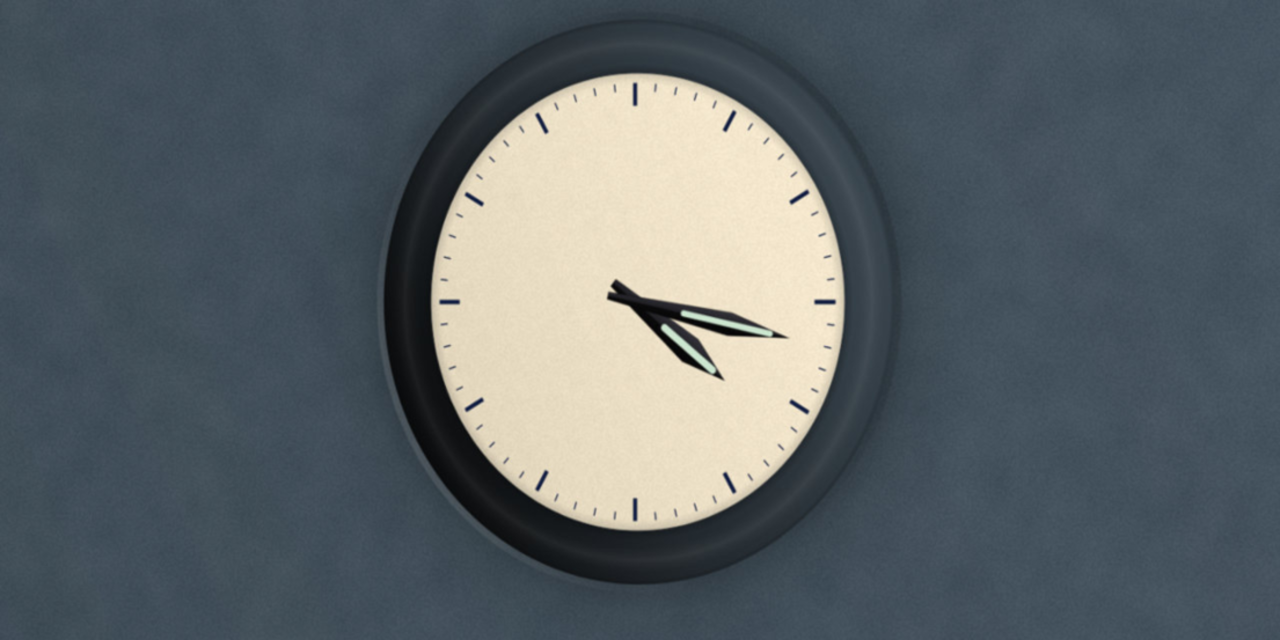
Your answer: 4 h 17 min
